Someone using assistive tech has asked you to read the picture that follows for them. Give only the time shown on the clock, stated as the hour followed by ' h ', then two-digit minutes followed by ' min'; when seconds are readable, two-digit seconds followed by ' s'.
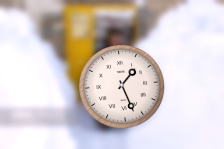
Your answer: 1 h 27 min
